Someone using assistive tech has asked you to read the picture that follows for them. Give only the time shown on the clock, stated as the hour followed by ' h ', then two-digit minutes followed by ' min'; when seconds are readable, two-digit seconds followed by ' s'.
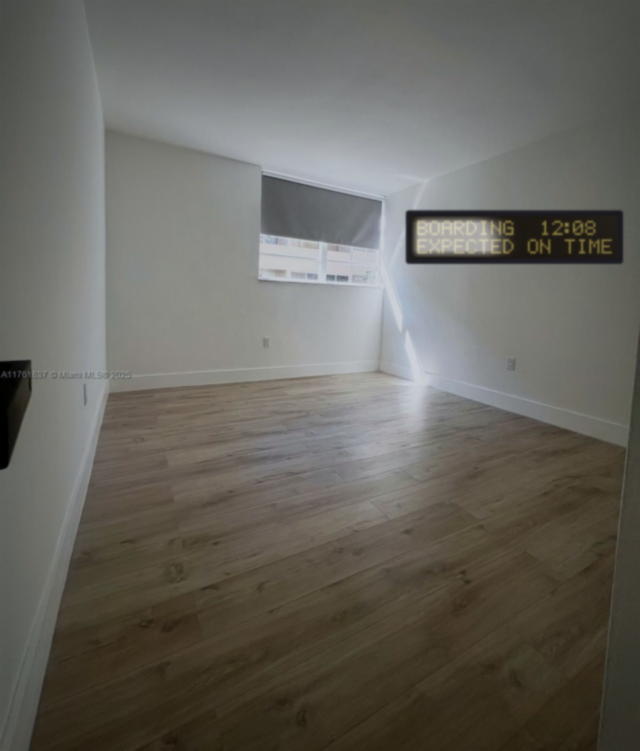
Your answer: 12 h 08 min
